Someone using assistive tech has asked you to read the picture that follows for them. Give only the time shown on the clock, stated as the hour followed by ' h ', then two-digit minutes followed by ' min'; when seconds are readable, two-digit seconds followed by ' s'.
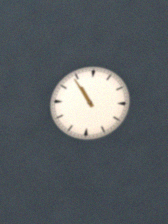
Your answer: 10 h 54 min
